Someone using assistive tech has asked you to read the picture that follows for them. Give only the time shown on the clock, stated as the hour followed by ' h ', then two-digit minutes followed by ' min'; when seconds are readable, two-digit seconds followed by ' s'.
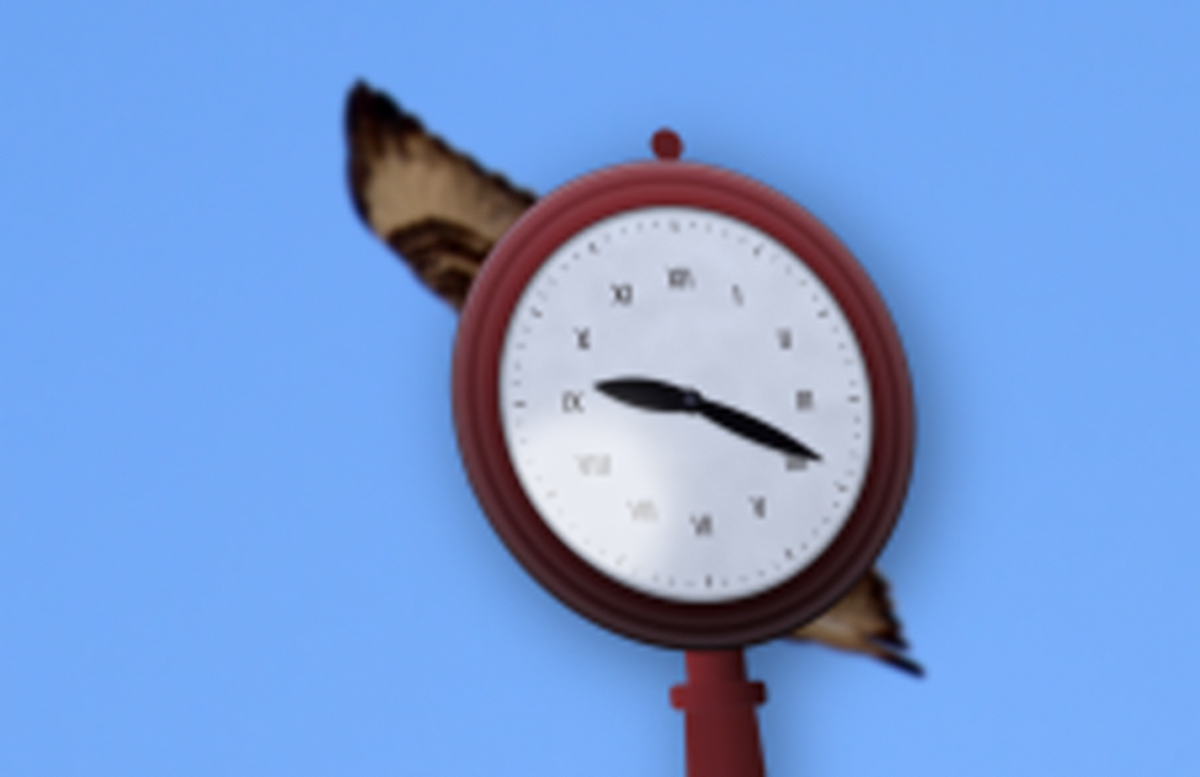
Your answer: 9 h 19 min
